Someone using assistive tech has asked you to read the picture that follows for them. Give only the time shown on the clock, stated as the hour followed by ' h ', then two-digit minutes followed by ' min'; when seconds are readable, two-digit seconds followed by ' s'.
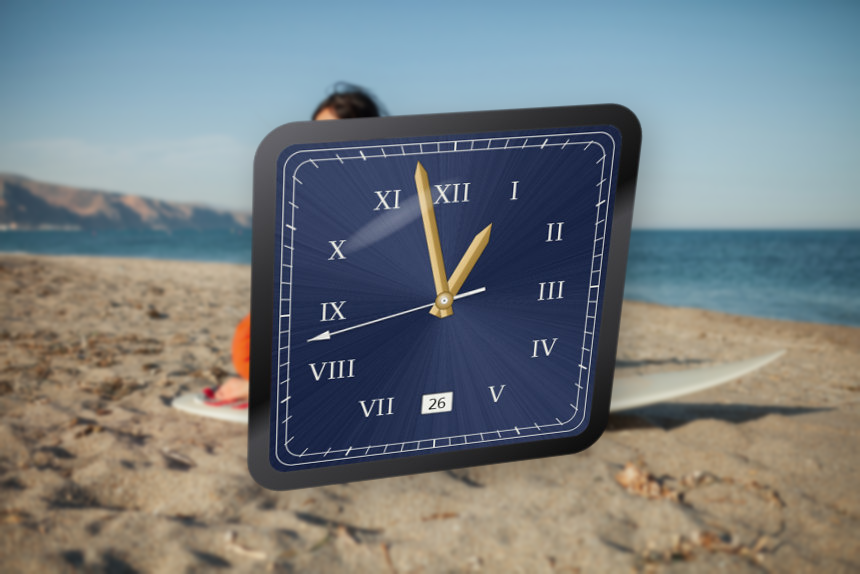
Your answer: 12 h 57 min 43 s
